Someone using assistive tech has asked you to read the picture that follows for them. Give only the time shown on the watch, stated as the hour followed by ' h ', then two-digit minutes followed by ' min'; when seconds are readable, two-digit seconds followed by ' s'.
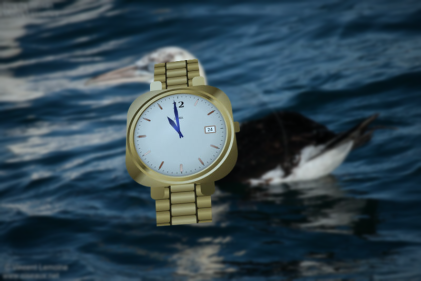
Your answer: 10 h 59 min
